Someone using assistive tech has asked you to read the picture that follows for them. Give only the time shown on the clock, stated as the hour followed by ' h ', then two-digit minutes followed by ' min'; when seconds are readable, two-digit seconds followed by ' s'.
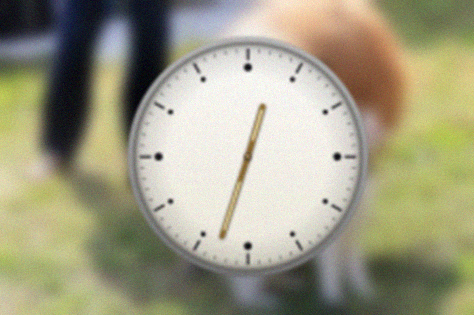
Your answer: 12 h 33 min
